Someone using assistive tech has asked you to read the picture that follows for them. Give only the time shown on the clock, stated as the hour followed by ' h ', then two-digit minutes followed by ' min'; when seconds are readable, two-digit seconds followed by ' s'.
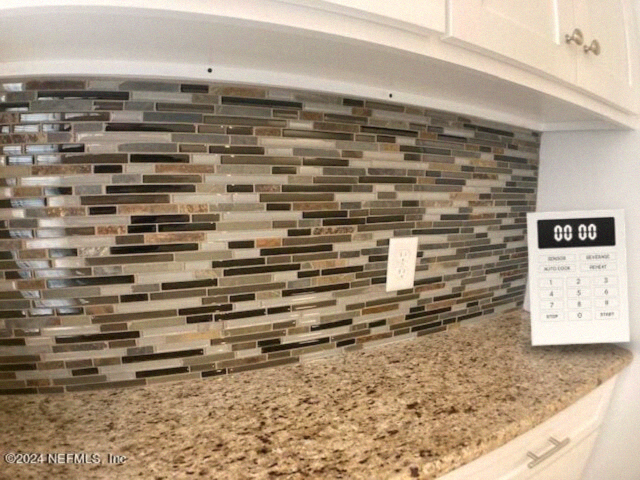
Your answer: 0 h 00 min
